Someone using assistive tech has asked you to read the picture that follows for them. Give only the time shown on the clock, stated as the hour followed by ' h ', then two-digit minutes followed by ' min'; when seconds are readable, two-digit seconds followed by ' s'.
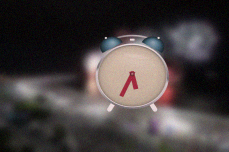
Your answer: 5 h 34 min
